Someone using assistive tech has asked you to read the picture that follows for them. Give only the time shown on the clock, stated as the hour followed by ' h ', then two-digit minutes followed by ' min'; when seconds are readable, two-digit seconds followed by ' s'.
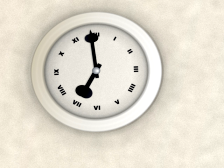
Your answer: 6 h 59 min
